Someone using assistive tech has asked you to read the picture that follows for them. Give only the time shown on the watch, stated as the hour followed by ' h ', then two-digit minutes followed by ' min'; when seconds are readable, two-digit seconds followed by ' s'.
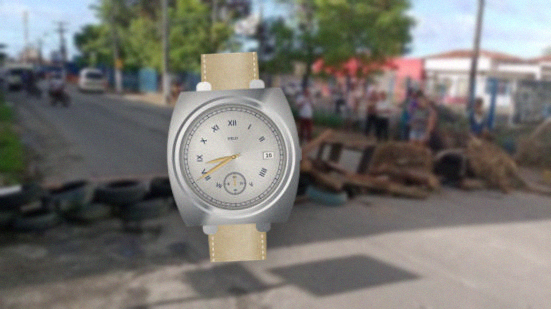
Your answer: 8 h 40 min
